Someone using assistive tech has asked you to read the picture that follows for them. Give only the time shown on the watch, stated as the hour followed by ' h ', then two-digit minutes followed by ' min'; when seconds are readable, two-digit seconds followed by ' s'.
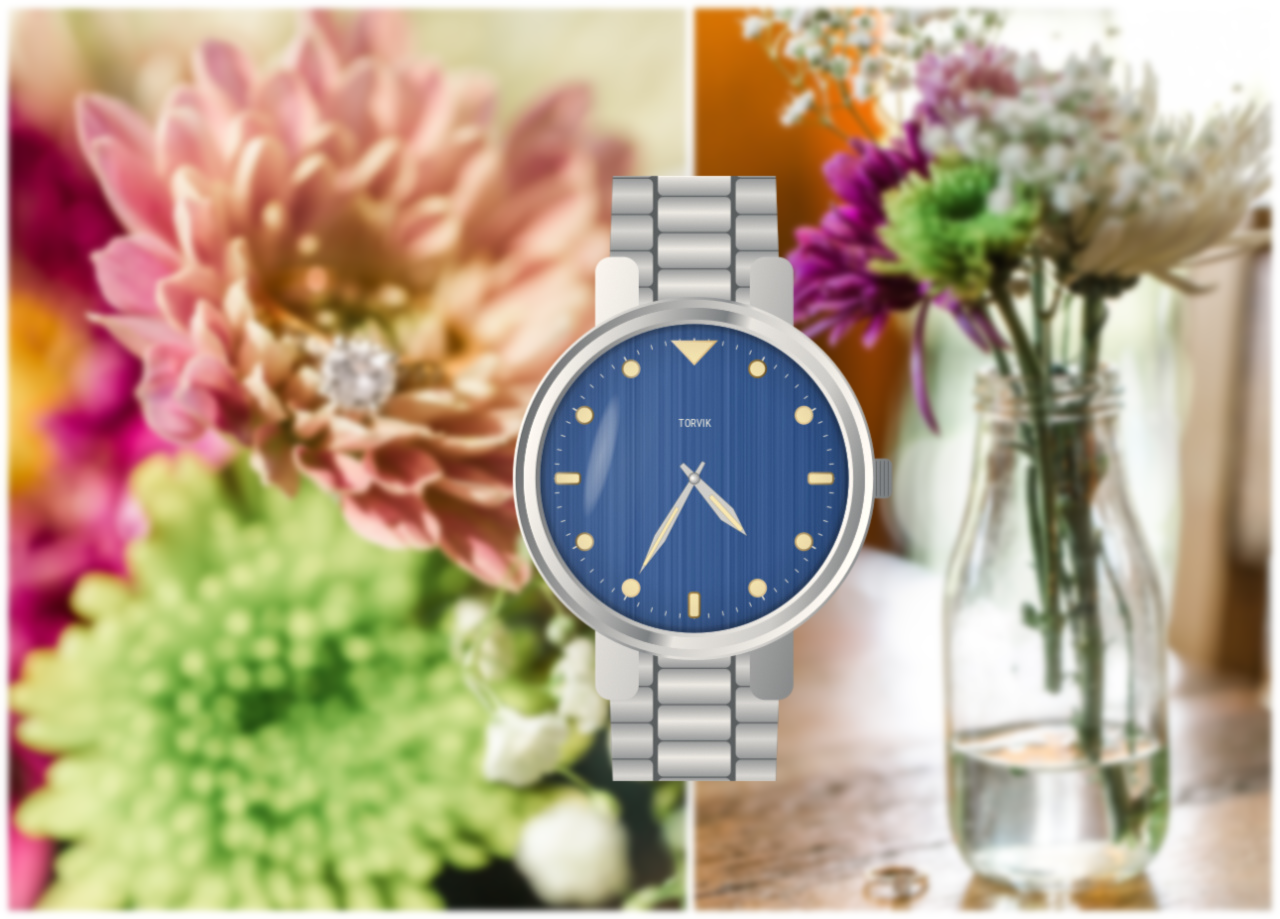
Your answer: 4 h 35 min
